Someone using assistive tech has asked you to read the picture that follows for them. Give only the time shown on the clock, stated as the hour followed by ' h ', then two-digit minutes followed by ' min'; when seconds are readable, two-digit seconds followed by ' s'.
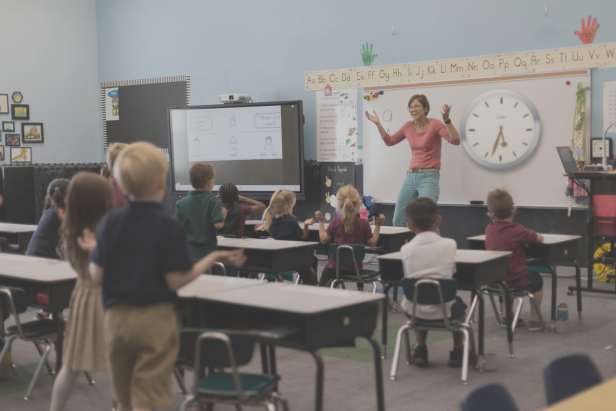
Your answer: 5 h 33 min
